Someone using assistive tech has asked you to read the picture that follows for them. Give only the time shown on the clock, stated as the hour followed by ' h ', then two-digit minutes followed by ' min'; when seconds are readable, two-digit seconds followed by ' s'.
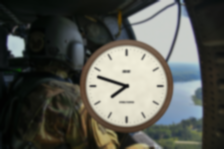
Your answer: 7 h 48 min
